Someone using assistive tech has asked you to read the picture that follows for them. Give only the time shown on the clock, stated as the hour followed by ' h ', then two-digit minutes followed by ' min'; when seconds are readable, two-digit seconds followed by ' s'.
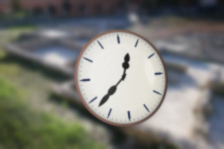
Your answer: 12 h 38 min
